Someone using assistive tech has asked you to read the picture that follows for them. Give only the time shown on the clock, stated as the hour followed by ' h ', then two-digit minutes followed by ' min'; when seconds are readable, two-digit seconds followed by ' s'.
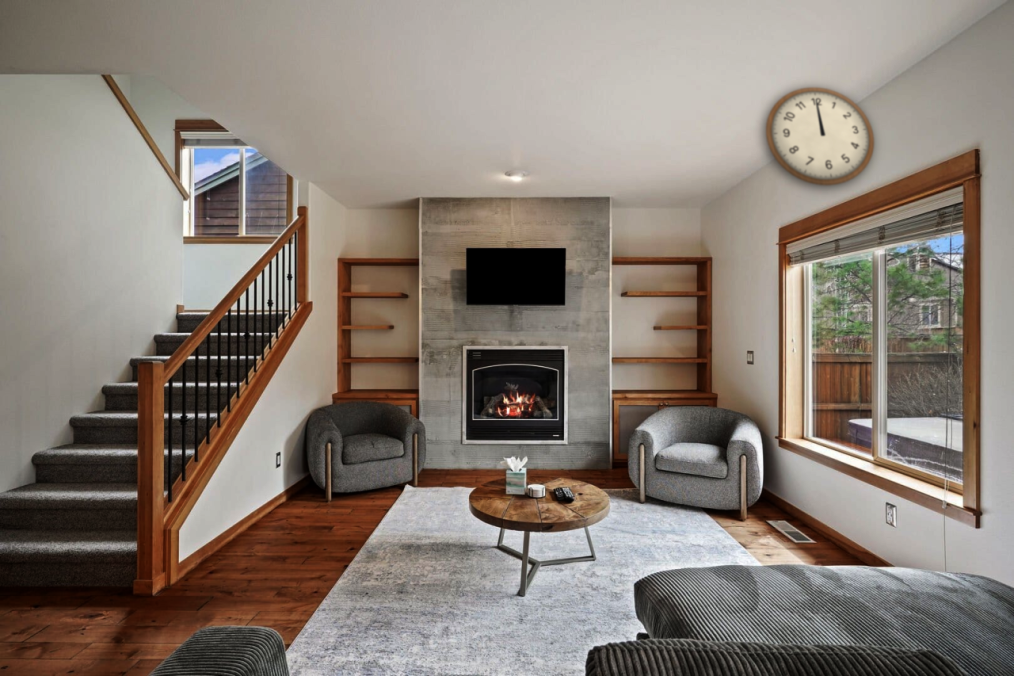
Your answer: 12 h 00 min
